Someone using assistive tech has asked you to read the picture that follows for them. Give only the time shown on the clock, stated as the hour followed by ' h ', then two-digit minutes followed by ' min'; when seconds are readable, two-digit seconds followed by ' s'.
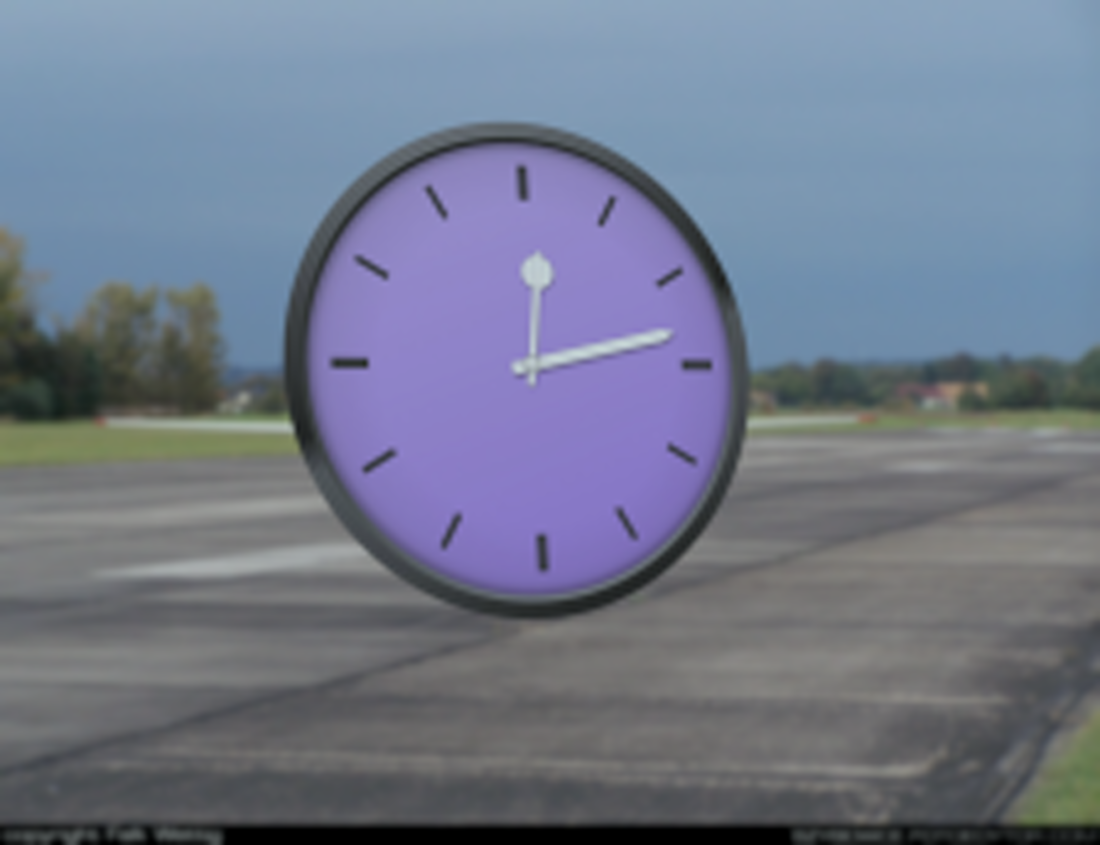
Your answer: 12 h 13 min
